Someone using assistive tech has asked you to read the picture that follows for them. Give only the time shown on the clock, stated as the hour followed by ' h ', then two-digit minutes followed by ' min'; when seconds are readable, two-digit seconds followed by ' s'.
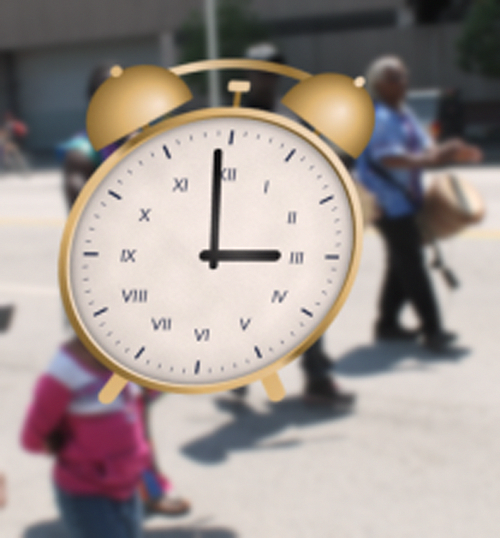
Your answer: 2 h 59 min
